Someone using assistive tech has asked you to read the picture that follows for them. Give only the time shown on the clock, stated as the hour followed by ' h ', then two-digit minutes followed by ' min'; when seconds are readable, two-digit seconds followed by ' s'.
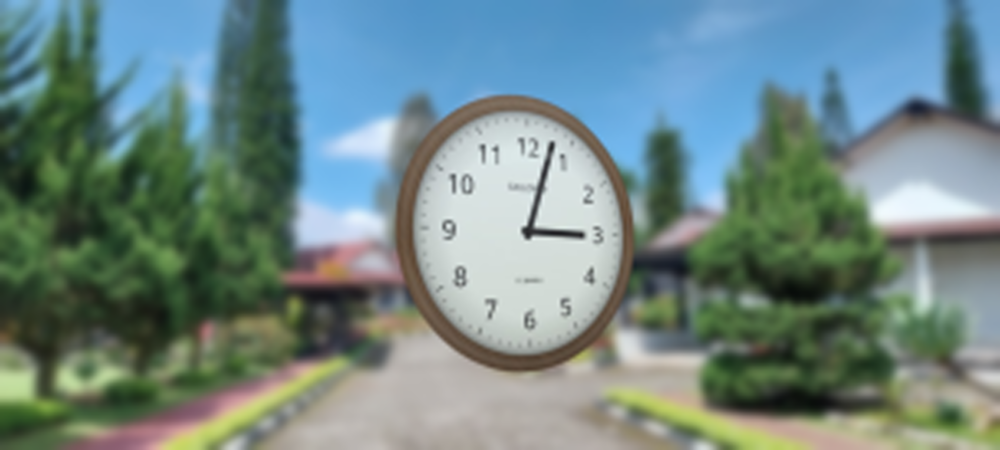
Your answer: 3 h 03 min
